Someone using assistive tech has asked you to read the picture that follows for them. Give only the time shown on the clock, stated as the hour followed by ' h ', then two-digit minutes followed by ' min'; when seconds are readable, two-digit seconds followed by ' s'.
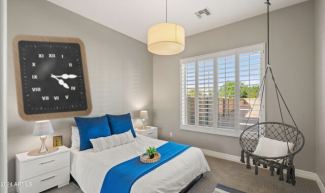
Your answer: 4 h 15 min
